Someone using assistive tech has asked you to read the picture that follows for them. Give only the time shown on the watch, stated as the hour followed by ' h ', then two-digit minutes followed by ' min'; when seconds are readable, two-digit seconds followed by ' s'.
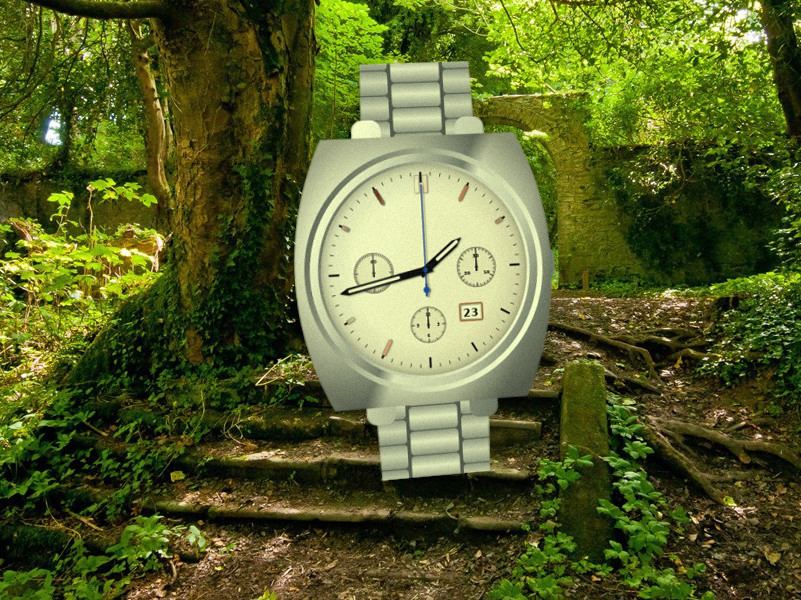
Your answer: 1 h 43 min
